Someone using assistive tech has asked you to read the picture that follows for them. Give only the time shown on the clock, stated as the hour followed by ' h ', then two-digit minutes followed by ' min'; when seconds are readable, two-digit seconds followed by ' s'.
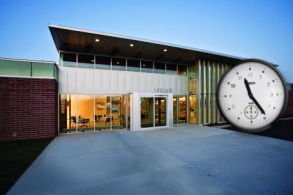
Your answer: 11 h 24 min
